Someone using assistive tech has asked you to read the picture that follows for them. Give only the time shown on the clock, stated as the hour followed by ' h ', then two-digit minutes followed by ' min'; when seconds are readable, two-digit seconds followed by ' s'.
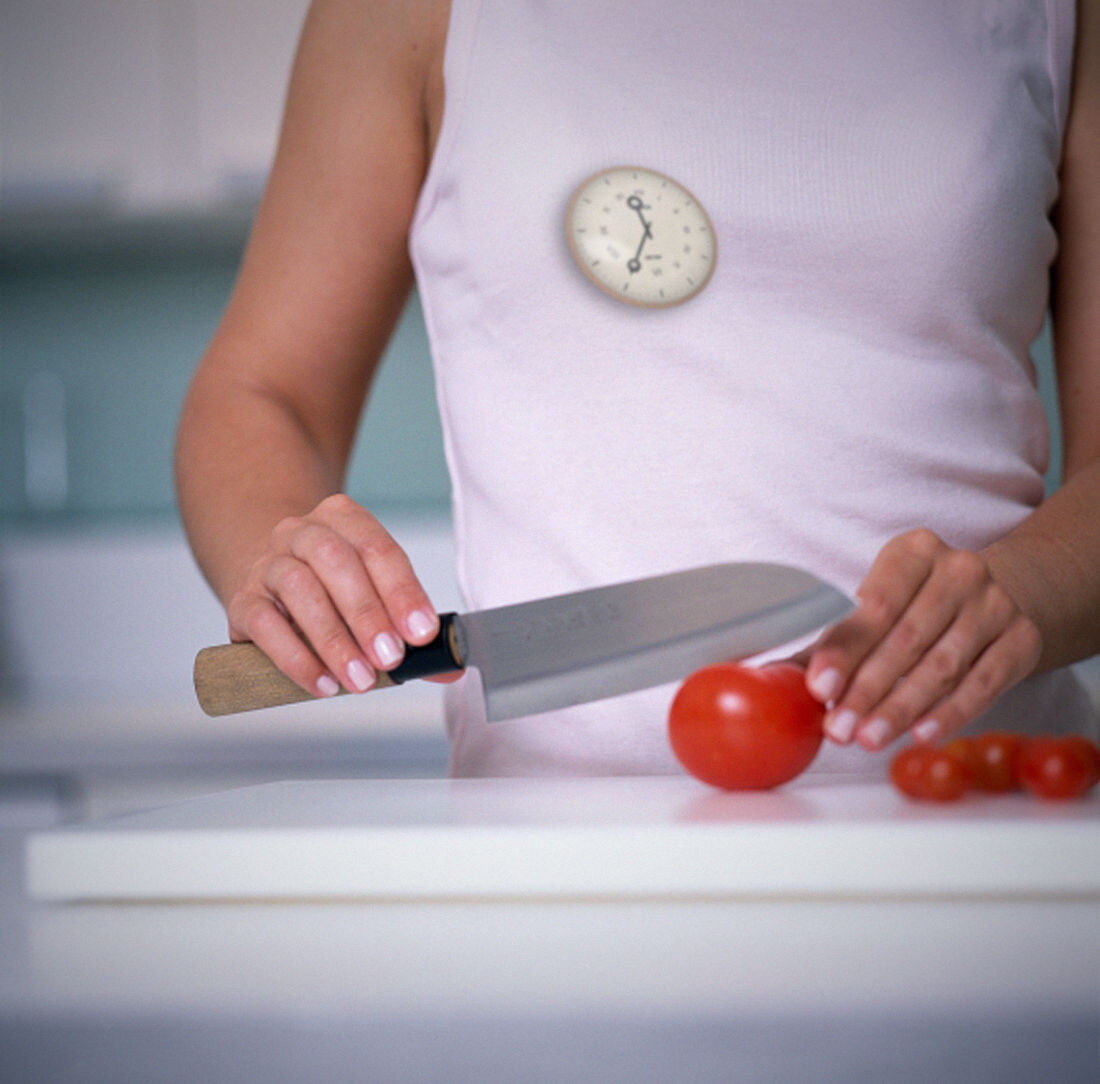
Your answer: 11 h 35 min
